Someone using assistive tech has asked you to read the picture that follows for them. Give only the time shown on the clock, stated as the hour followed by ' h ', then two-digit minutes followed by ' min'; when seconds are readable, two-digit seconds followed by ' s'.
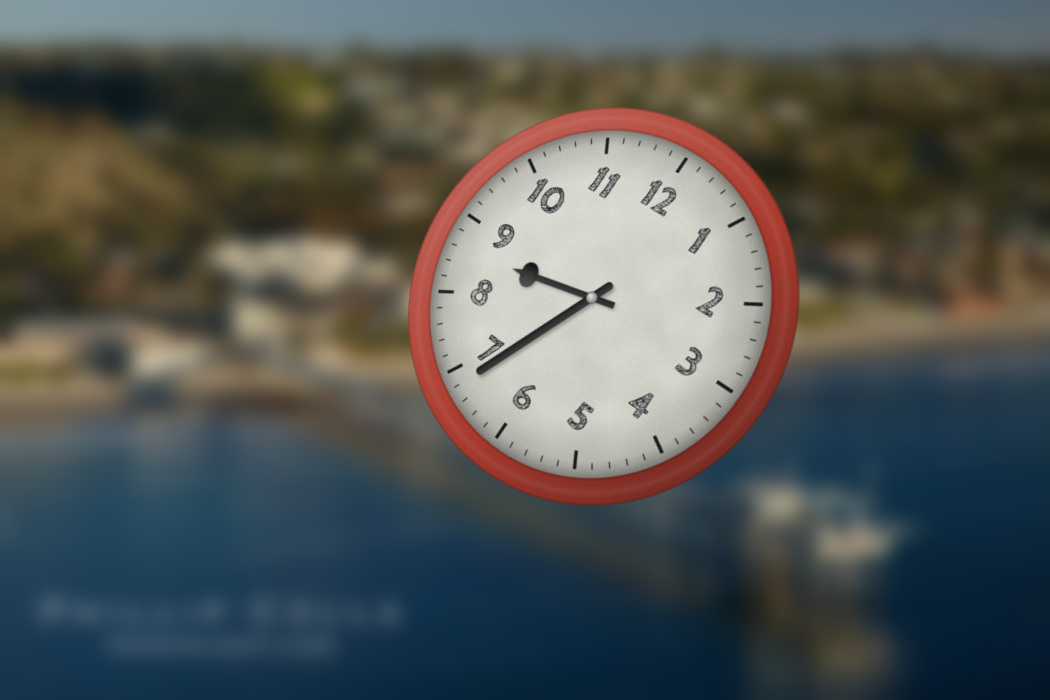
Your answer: 8 h 34 min
